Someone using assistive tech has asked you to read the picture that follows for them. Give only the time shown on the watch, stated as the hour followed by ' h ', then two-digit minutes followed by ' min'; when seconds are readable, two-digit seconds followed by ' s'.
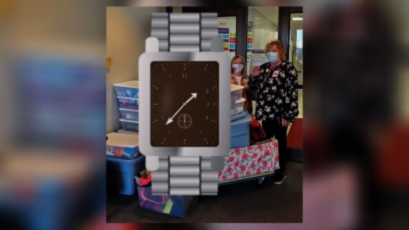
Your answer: 1 h 37 min
